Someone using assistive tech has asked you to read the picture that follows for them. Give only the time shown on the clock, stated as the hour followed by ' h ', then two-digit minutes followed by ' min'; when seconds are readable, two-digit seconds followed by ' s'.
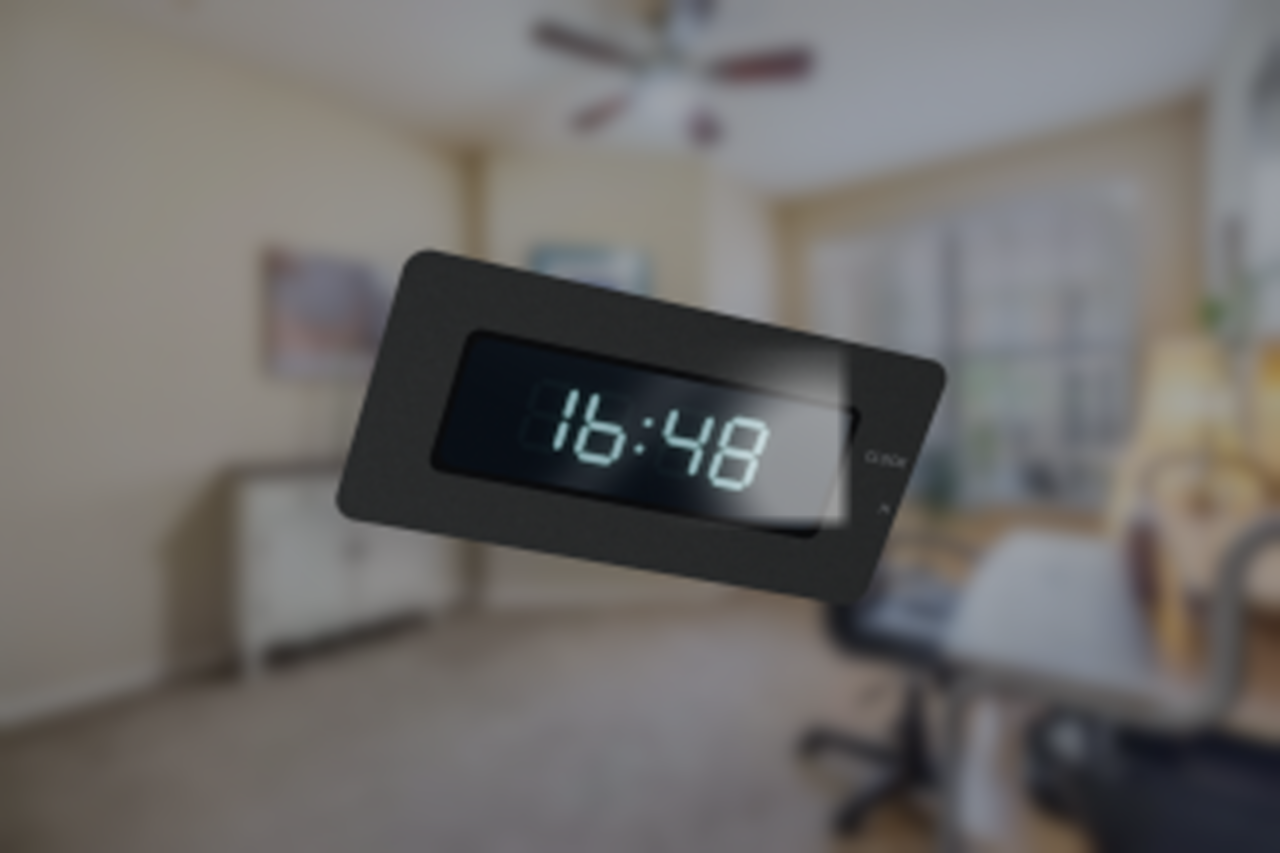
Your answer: 16 h 48 min
